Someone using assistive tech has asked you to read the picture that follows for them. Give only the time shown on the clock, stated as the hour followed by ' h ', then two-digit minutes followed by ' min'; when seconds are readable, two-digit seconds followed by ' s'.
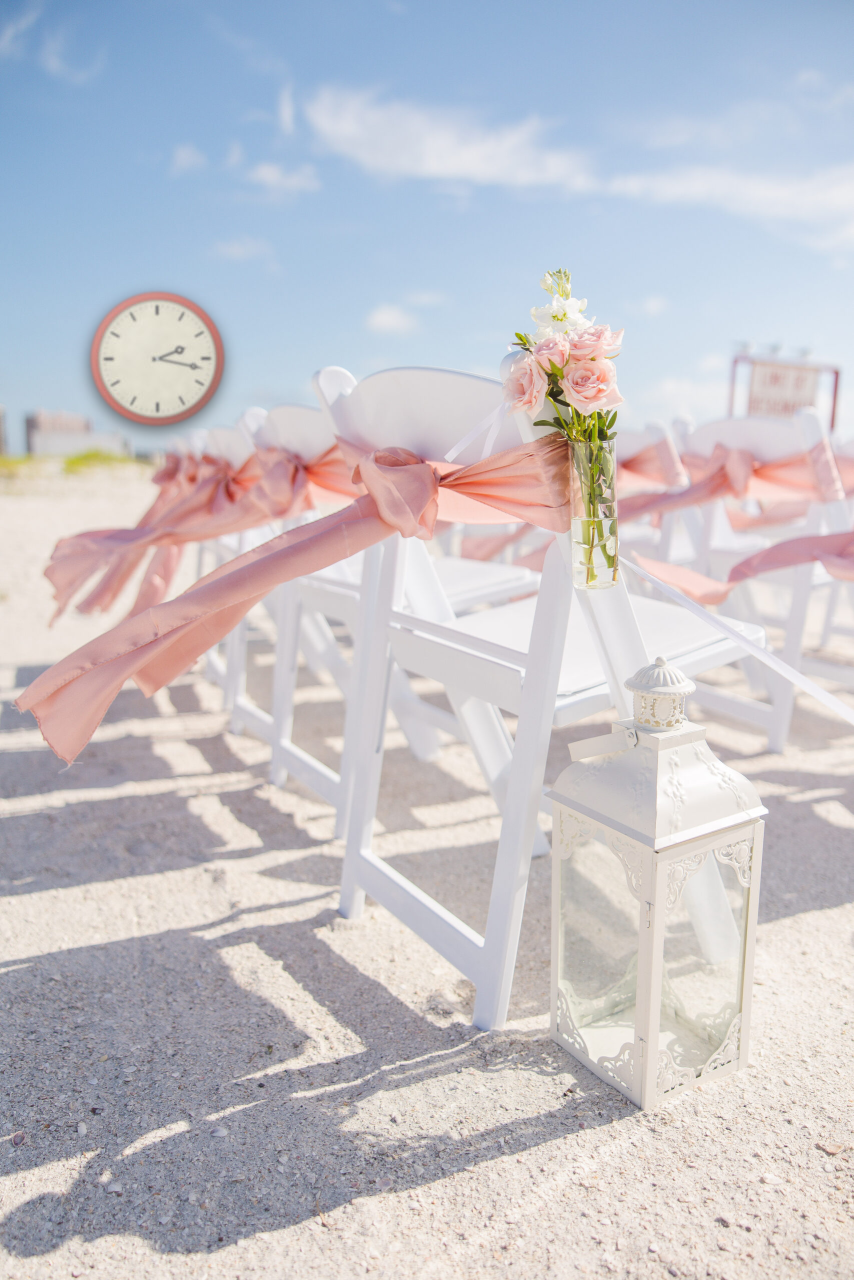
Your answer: 2 h 17 min
